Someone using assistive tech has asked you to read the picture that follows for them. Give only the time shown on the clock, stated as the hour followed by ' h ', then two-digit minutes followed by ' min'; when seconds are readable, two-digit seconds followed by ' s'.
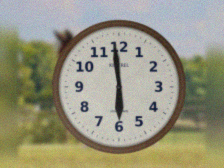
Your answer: 5 h 59 min
